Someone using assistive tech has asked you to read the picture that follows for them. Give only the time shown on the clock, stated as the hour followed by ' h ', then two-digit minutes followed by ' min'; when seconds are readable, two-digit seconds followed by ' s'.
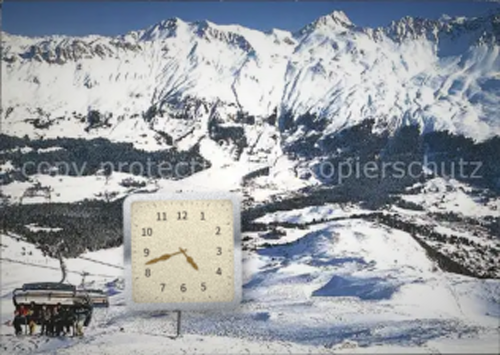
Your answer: 4 h 42 min
